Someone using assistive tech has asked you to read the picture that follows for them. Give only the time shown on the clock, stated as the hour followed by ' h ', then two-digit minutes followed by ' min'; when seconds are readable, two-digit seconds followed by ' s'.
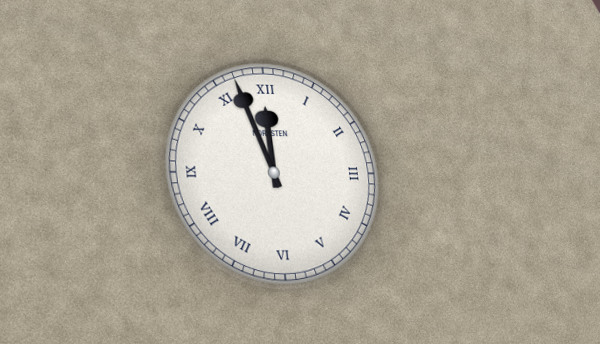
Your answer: 11 h 57 min
